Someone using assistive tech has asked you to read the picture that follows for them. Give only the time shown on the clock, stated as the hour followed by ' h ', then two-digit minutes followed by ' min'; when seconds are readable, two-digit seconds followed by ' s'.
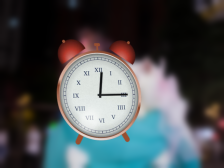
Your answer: 12 h 15 min
